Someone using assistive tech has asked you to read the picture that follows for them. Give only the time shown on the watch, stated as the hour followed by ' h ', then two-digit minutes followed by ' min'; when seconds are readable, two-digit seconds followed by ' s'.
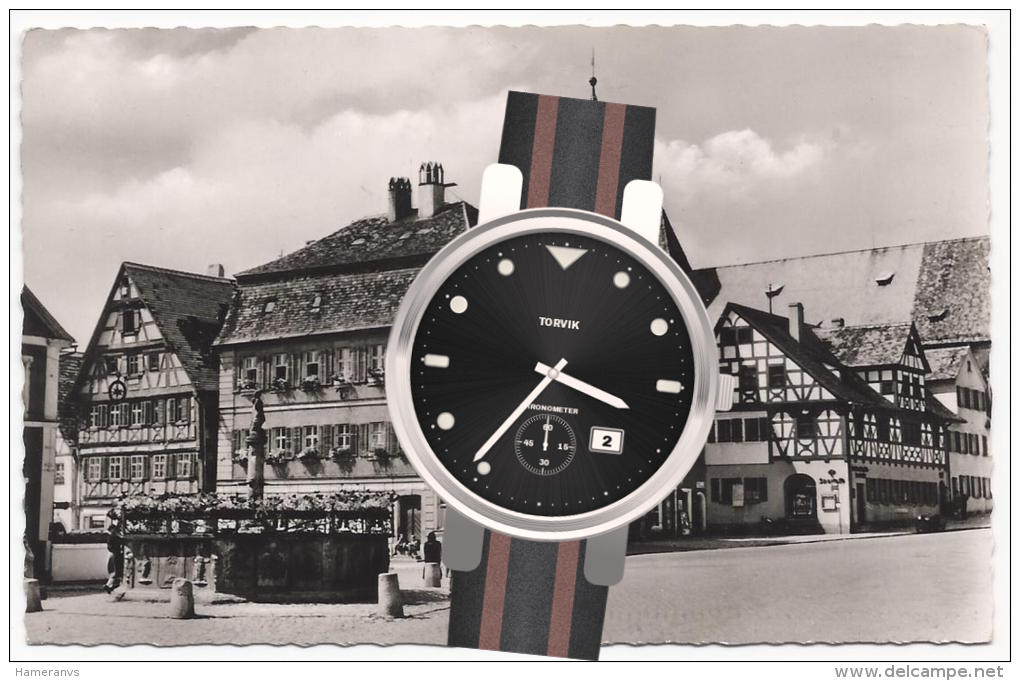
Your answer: 3 h 36 min
